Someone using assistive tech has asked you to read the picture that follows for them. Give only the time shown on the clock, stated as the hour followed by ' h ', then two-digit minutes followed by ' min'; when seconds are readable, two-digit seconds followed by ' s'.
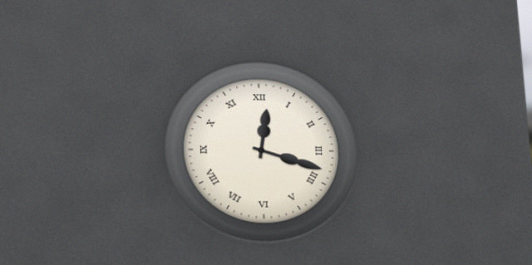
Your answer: 12 h 18 min
